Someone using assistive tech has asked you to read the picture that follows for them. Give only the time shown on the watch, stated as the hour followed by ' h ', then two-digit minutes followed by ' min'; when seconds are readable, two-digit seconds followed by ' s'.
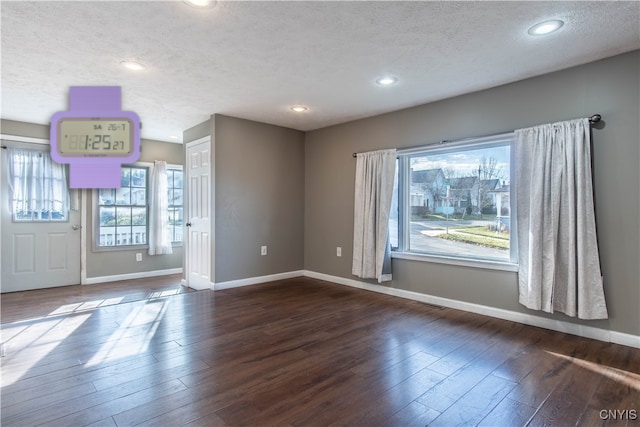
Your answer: 1 h 25 min
